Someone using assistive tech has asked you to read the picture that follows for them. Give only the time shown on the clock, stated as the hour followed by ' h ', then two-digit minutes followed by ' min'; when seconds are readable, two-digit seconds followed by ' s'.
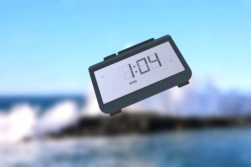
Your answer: 1 h 04 min
